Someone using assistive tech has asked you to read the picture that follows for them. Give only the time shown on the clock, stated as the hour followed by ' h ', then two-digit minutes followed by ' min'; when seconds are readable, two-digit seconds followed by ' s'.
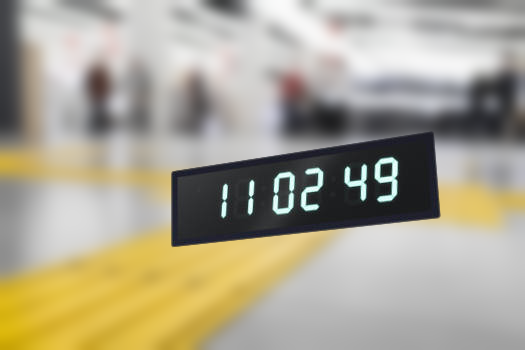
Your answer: 11 h 02 min 49 s
